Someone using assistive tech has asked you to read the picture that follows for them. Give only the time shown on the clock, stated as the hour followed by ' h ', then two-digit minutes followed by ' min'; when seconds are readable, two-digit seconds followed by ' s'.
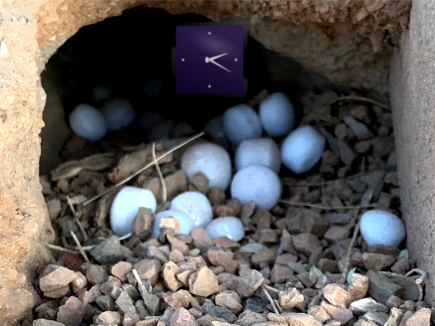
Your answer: 2 h 20 min
